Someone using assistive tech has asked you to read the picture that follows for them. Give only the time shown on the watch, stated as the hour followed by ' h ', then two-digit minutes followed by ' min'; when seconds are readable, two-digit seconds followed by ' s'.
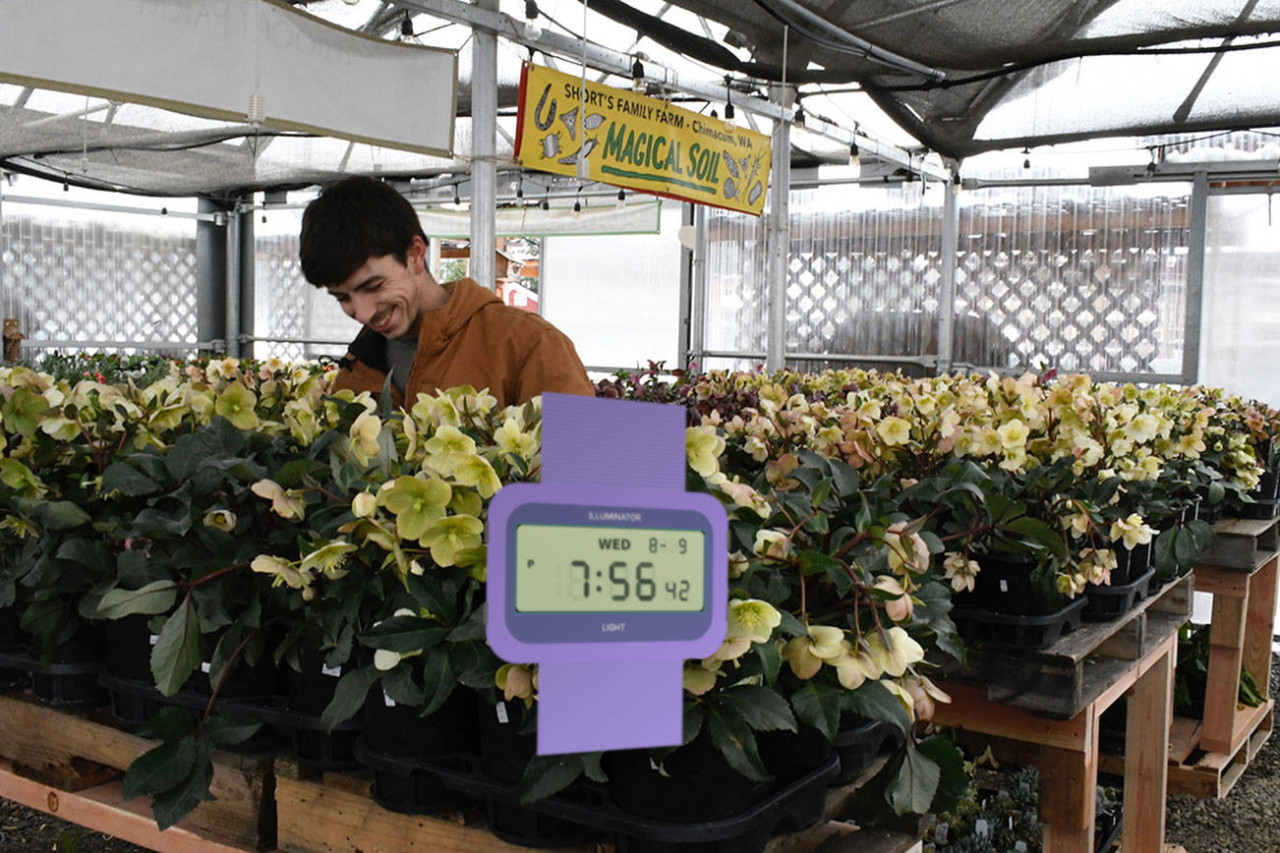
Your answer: 7 h 56 min 42 s
